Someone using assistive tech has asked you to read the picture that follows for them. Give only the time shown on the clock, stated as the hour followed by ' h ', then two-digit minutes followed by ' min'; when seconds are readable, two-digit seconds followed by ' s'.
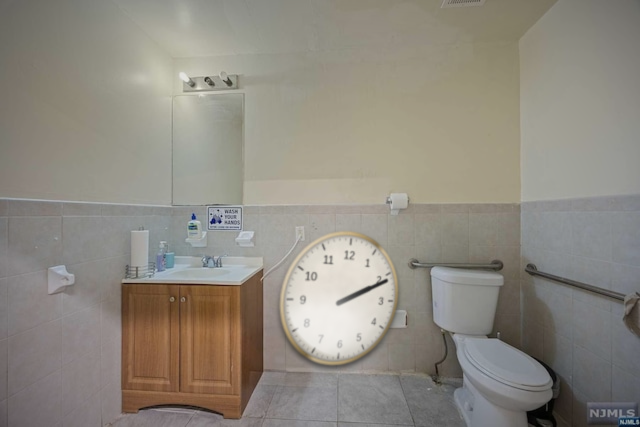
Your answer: 2 h 11 min
